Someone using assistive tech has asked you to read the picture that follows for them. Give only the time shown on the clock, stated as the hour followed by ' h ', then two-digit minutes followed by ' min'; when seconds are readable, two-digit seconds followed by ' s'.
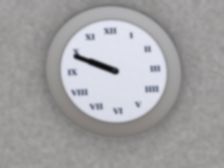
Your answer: 9 h 49 min
